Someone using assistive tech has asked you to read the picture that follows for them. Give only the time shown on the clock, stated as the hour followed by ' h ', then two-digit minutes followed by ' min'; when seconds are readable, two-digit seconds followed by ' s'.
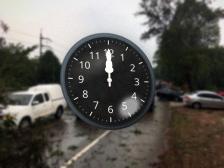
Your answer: 12 h 00 min
